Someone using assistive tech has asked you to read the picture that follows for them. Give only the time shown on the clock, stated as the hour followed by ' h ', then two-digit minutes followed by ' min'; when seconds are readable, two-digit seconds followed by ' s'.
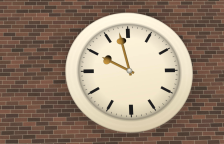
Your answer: 9 h 58 min
